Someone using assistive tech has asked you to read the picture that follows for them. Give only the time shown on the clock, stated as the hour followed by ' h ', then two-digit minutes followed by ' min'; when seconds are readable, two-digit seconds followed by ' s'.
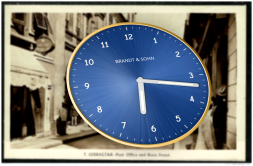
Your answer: 6 h 17 min
